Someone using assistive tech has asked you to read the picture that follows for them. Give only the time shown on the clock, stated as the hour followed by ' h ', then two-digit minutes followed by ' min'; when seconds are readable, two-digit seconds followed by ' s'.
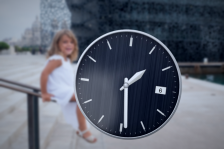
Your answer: 1 h 29 min
